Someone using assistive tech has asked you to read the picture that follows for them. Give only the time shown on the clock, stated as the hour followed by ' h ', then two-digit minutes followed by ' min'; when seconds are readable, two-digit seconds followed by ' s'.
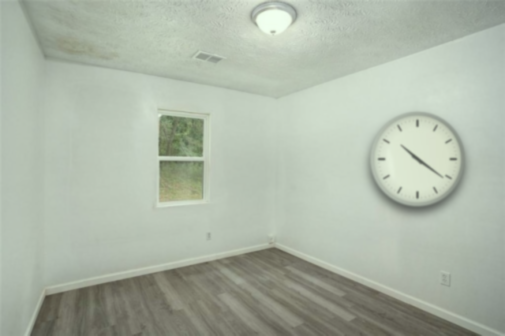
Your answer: 10 h 21 min
